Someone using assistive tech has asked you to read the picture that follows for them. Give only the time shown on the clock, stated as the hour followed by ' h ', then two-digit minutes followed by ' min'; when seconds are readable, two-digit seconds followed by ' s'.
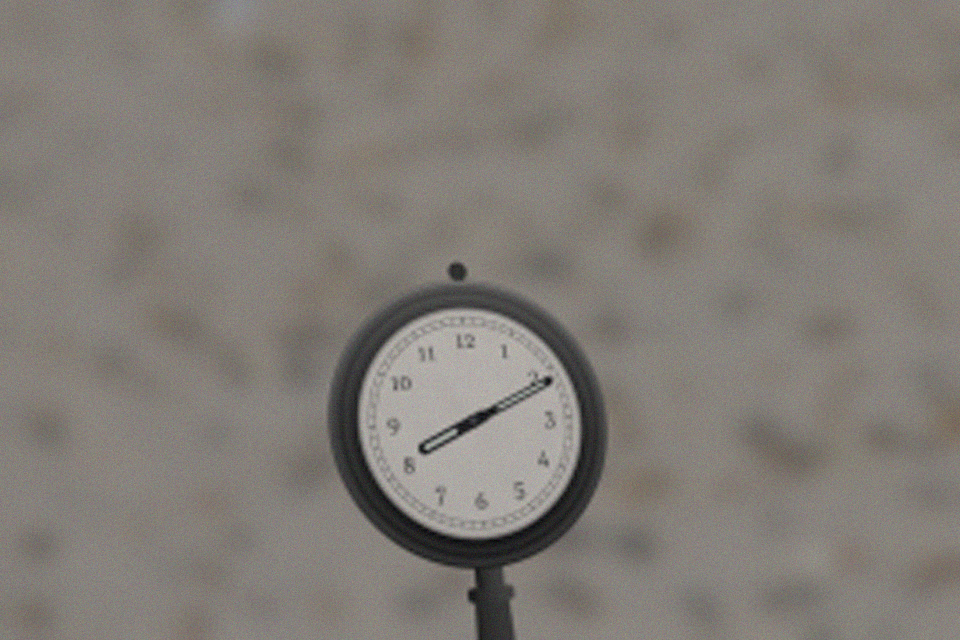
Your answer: 8 h 11 min
